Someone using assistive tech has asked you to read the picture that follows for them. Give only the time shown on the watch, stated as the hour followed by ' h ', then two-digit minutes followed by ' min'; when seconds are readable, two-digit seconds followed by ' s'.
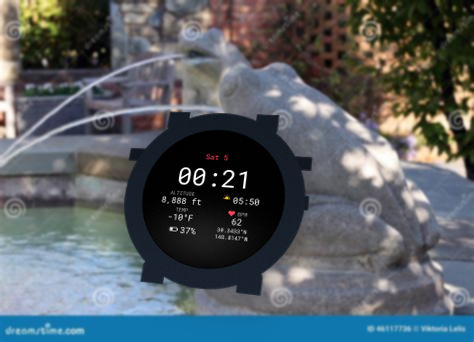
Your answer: 0 h 21 min
